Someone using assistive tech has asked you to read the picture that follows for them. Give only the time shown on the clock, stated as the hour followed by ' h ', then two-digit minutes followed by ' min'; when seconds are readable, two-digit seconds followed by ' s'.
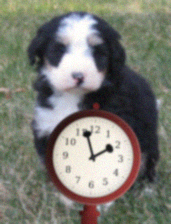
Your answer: 1 h 57 min
